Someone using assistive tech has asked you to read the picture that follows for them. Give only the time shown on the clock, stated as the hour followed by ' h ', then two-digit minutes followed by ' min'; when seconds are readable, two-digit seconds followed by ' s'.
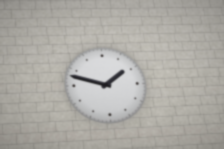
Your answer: 1 h 48 min
